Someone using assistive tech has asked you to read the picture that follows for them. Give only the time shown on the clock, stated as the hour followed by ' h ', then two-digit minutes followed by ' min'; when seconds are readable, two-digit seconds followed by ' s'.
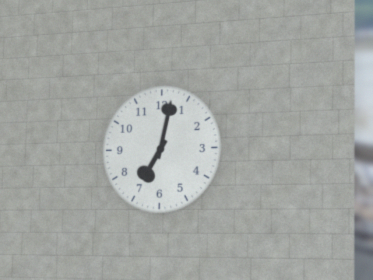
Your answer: 7 h 02 min
